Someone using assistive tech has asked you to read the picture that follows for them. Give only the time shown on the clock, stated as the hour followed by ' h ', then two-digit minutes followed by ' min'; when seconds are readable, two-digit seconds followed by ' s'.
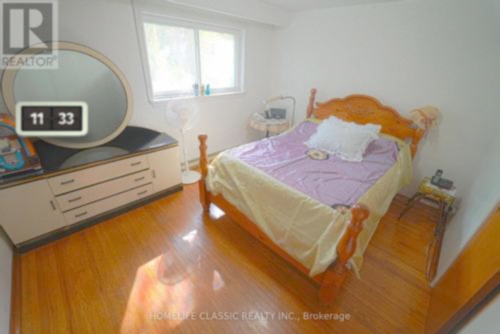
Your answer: 11 h 33 min
